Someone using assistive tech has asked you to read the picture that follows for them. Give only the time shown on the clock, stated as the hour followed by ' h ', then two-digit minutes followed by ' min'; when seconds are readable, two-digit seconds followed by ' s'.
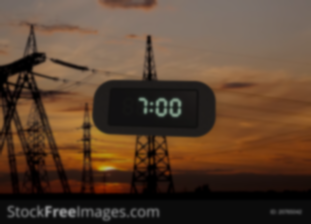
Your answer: 7 h 00 min
